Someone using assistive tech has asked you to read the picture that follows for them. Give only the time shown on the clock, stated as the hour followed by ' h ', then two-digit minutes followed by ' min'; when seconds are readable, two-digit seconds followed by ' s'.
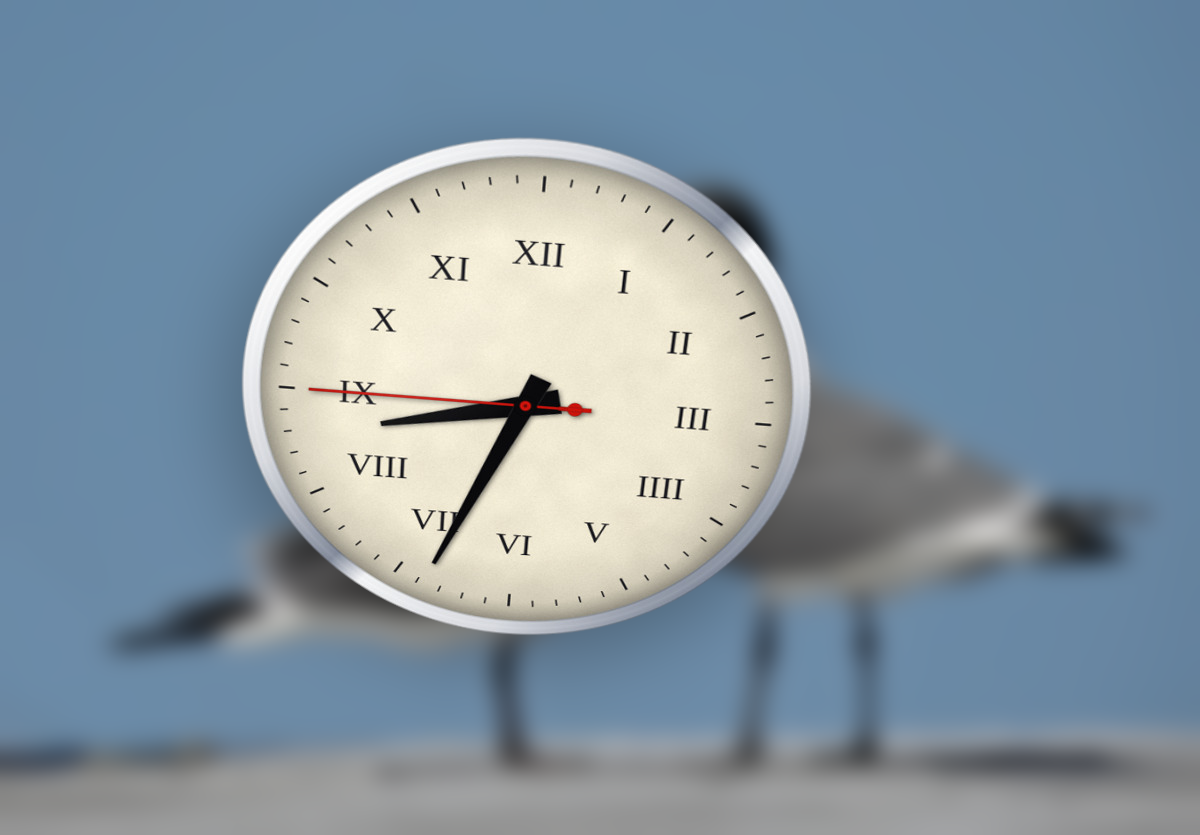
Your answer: 8 h 33 min 45 s
